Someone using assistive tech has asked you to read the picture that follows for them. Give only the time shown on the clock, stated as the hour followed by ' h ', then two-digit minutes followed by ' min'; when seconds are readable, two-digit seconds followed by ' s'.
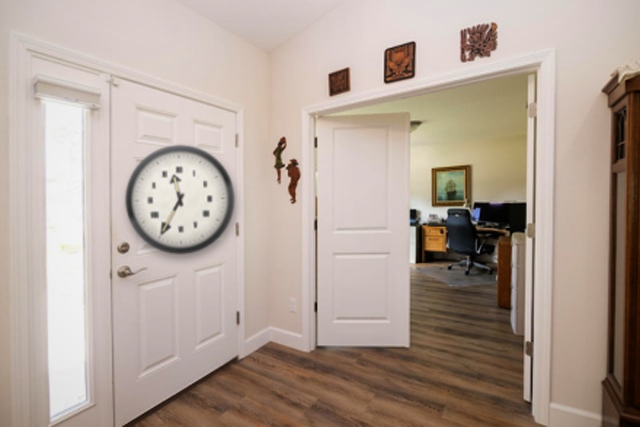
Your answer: 11 h 35 min
